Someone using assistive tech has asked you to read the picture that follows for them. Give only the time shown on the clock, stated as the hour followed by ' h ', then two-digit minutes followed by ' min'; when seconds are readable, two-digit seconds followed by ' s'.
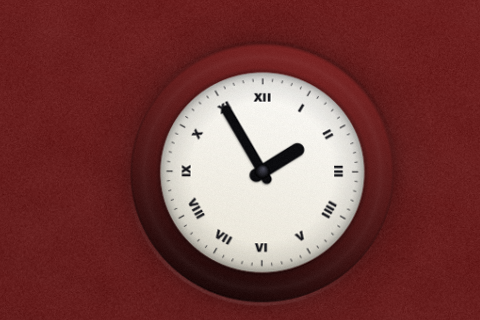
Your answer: 1 h 55 min
